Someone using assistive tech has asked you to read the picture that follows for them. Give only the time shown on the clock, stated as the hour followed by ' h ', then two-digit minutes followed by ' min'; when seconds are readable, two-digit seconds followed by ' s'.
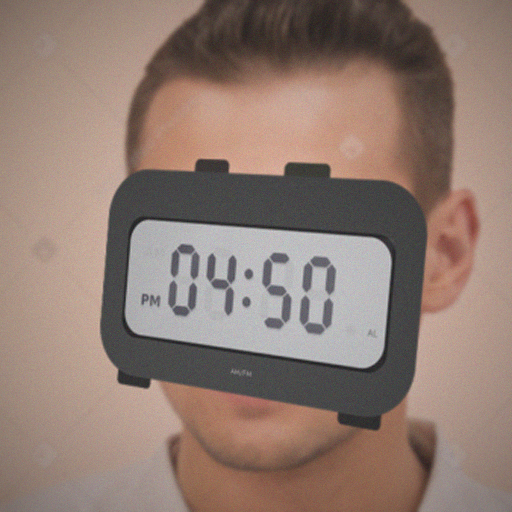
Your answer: 4 h 50 min
